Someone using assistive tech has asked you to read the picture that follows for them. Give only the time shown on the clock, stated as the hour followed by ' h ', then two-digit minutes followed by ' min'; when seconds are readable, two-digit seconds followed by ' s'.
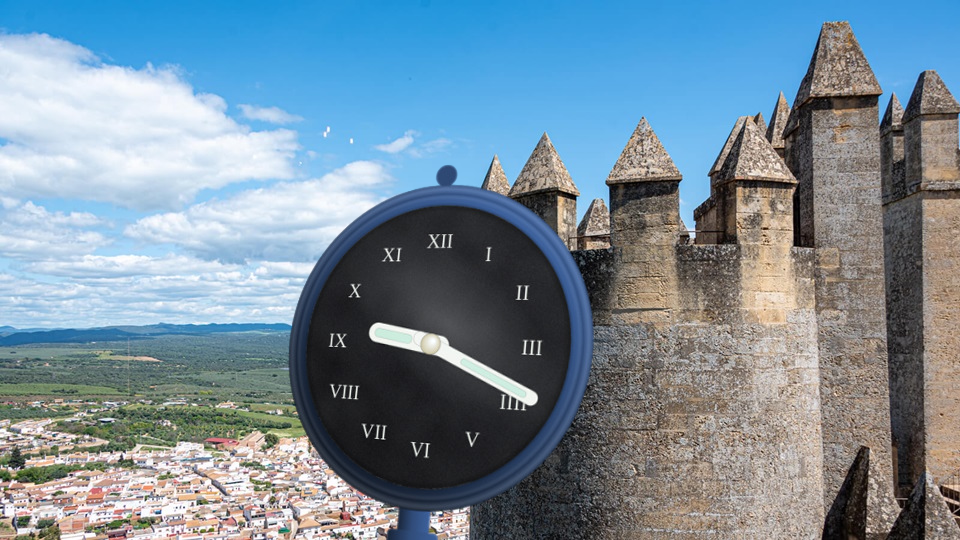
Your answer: 9 h 19 min
